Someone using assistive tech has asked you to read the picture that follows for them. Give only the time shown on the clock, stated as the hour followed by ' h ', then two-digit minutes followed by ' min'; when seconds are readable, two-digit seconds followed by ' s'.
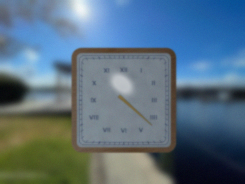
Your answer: 4 h 22 min
